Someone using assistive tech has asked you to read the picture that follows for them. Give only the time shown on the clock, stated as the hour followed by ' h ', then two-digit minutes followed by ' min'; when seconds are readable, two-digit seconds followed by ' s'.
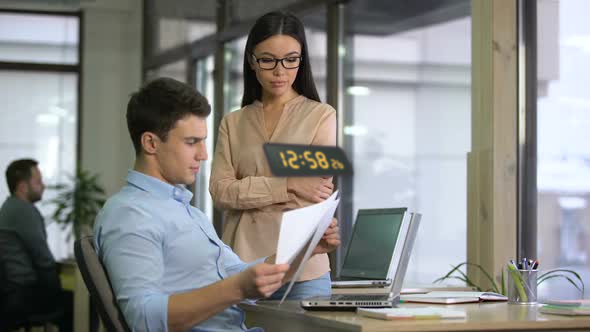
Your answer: 12 h 58 min
